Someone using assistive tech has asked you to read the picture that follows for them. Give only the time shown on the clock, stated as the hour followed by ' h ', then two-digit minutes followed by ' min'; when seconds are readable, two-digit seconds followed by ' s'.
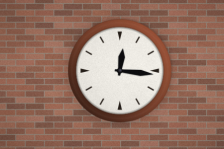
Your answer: 12 h 16 min
